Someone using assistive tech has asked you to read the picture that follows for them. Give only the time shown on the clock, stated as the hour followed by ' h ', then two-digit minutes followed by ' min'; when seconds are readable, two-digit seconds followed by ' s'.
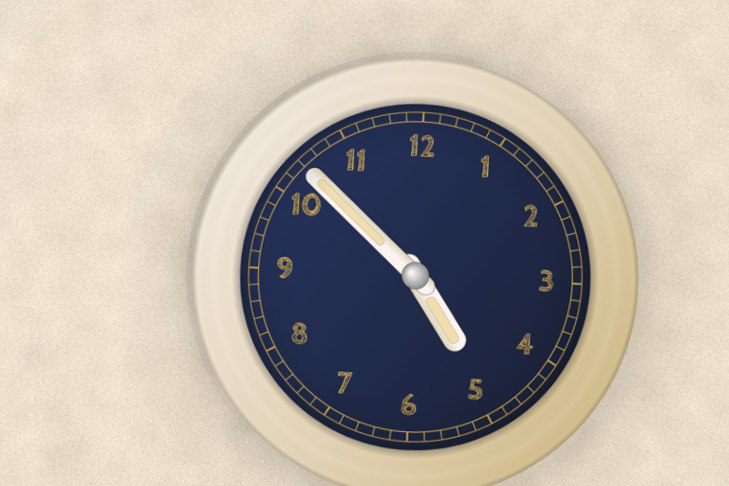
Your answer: 4 h 52 min
